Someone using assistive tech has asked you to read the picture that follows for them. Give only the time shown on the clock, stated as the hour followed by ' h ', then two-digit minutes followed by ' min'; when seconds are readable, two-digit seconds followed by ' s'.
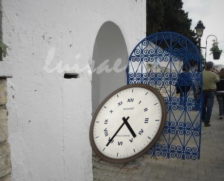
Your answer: 4 h 35 min
